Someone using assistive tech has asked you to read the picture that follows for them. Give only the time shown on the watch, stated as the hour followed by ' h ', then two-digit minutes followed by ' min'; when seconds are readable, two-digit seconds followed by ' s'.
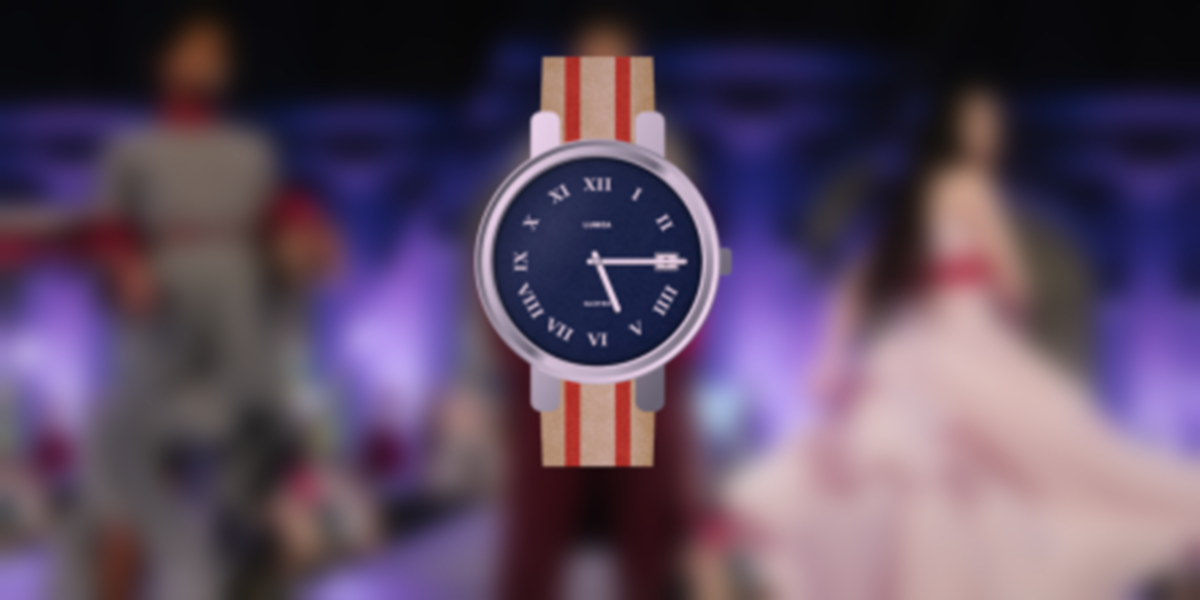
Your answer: 5 h 15 min
